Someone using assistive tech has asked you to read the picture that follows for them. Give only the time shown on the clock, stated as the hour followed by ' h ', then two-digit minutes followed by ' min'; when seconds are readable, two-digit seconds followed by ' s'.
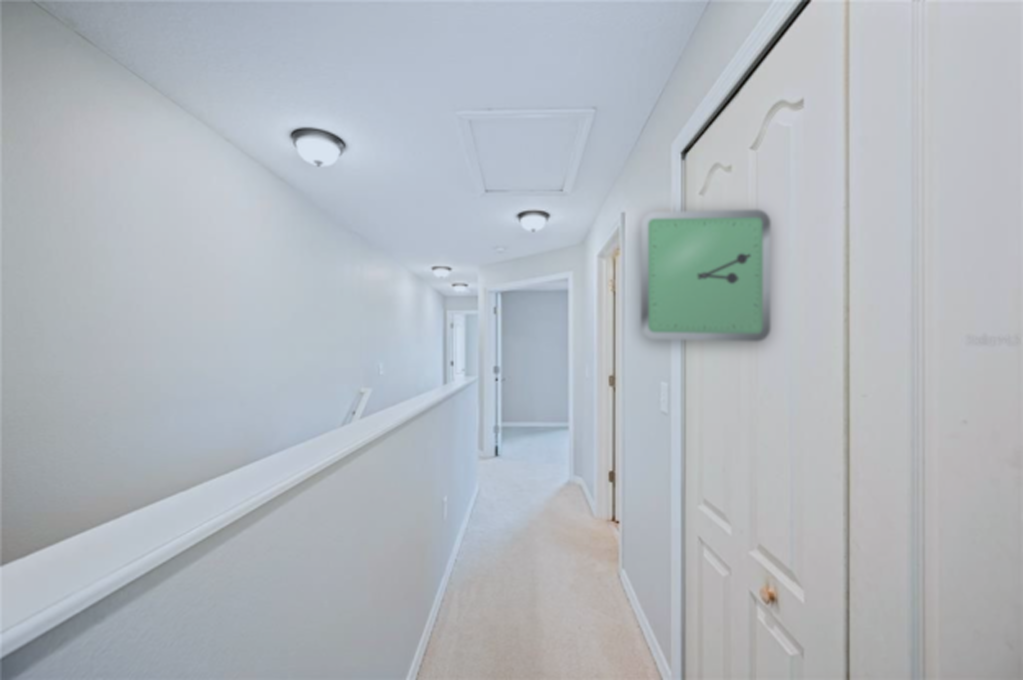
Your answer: 3 h 11 min
